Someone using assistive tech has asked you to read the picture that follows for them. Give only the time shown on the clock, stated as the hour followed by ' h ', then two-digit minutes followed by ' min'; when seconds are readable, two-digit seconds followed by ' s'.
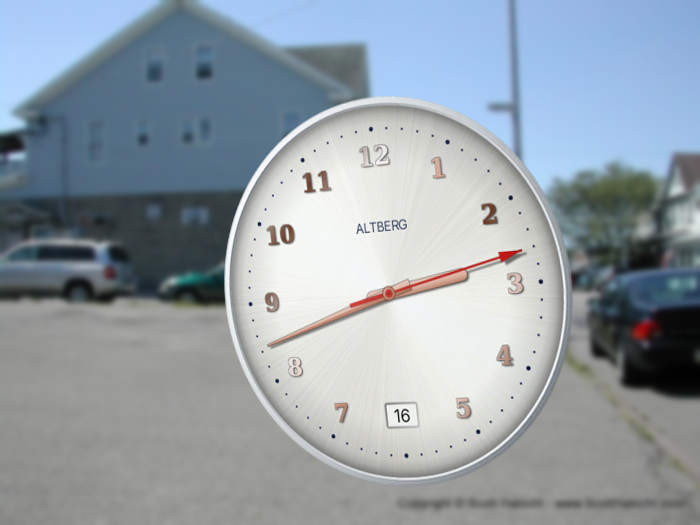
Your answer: 2 h 42 min 13 s
